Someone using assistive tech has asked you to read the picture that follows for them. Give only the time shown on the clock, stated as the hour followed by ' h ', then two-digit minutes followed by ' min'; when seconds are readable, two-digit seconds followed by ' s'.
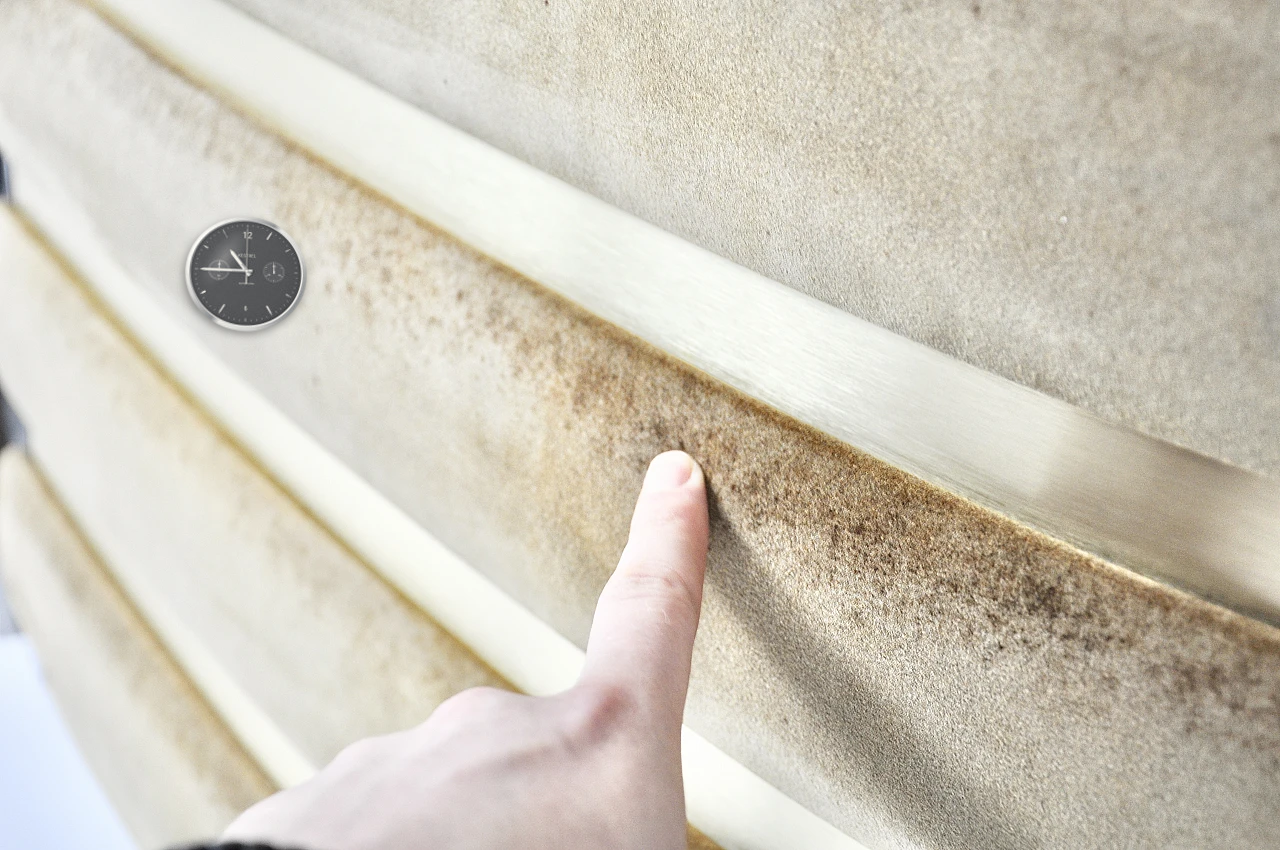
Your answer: 10 h 45 min
